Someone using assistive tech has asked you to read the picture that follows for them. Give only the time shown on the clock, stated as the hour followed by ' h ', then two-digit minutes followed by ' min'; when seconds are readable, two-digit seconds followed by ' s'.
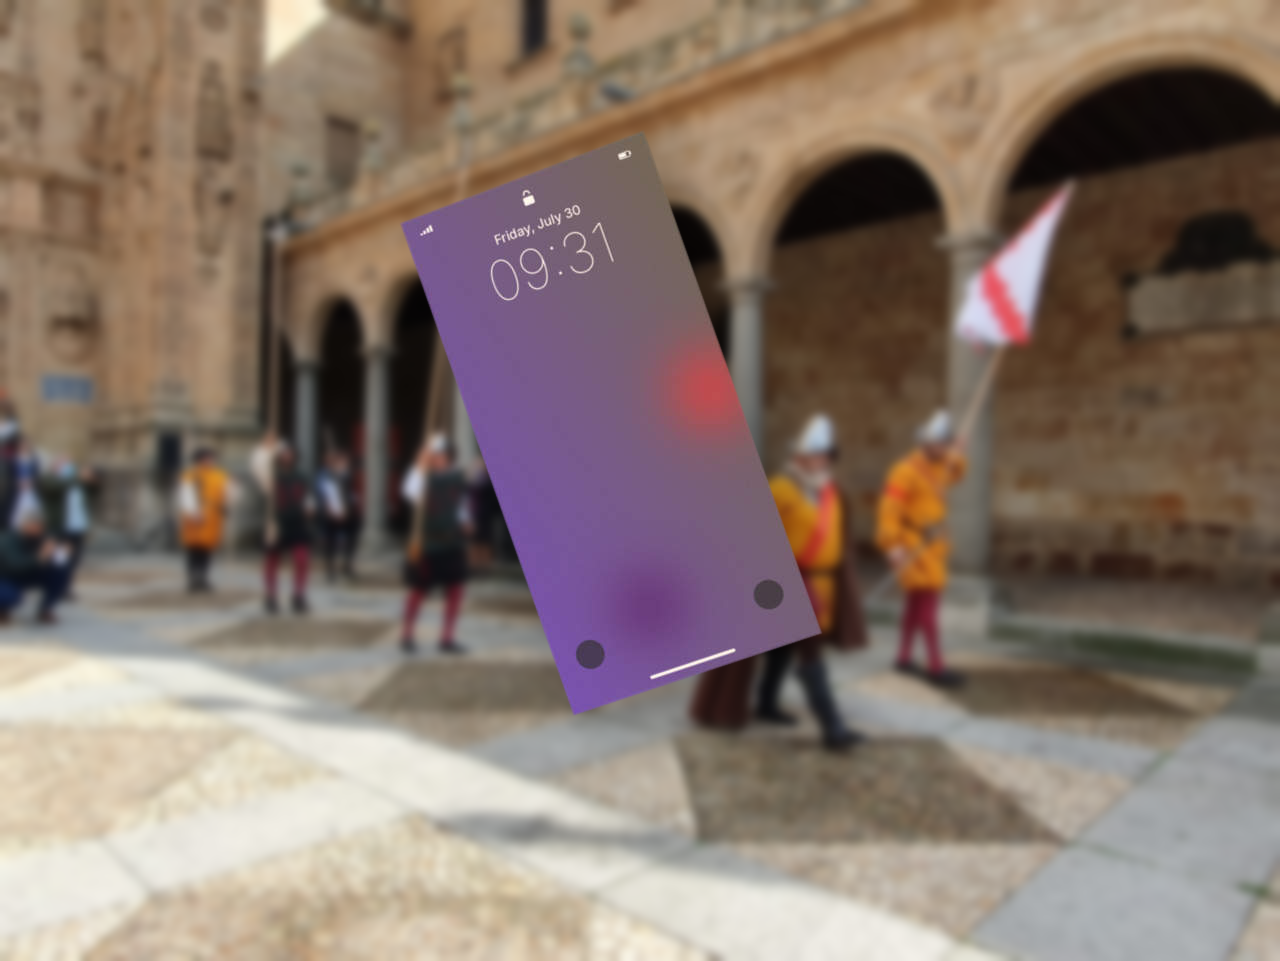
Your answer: 9 h 31 min
